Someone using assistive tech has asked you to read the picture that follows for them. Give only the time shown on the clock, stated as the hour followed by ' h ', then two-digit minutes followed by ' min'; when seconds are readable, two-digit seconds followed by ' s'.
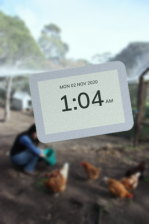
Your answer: 1 h 04 min
